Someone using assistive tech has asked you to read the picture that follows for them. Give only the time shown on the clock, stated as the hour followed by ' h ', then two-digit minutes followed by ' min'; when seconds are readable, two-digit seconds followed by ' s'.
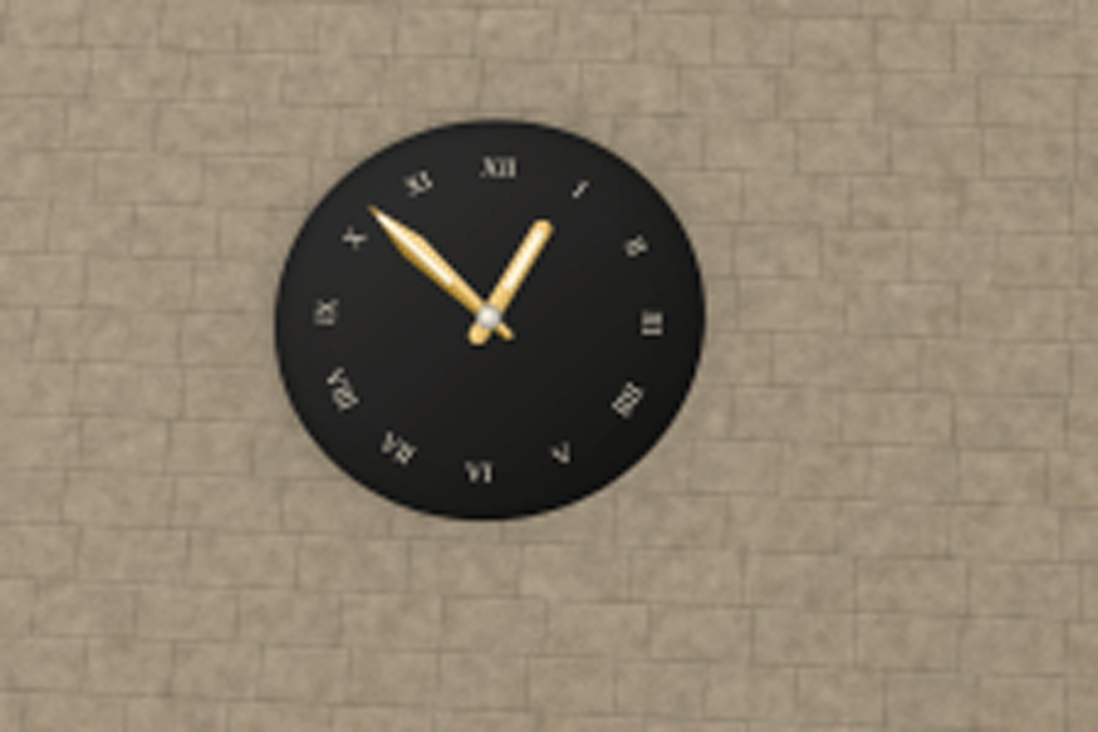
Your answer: 12 h 52 min
